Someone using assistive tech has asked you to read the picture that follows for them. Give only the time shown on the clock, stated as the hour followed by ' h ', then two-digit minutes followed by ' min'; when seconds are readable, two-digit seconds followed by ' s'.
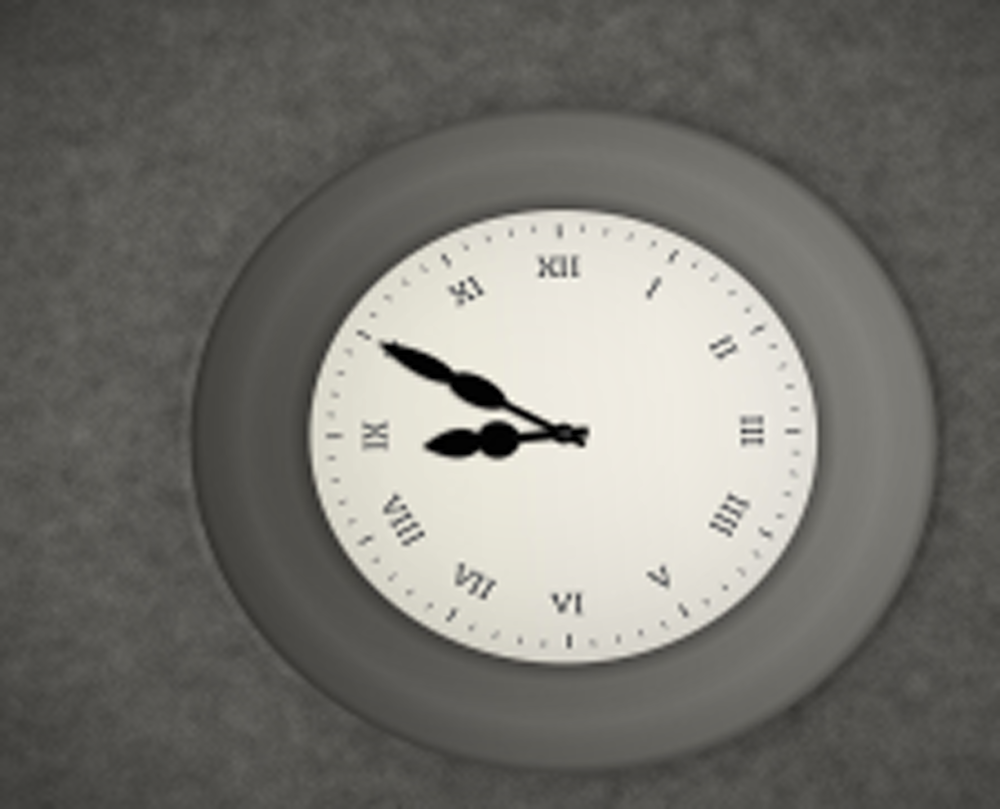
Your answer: 8 h 50 min
